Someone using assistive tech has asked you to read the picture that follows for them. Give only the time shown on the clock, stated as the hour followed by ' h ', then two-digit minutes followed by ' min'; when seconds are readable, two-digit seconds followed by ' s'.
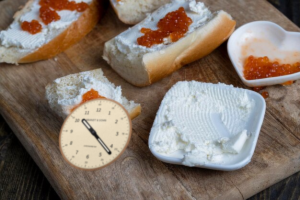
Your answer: 10 h 22 min
